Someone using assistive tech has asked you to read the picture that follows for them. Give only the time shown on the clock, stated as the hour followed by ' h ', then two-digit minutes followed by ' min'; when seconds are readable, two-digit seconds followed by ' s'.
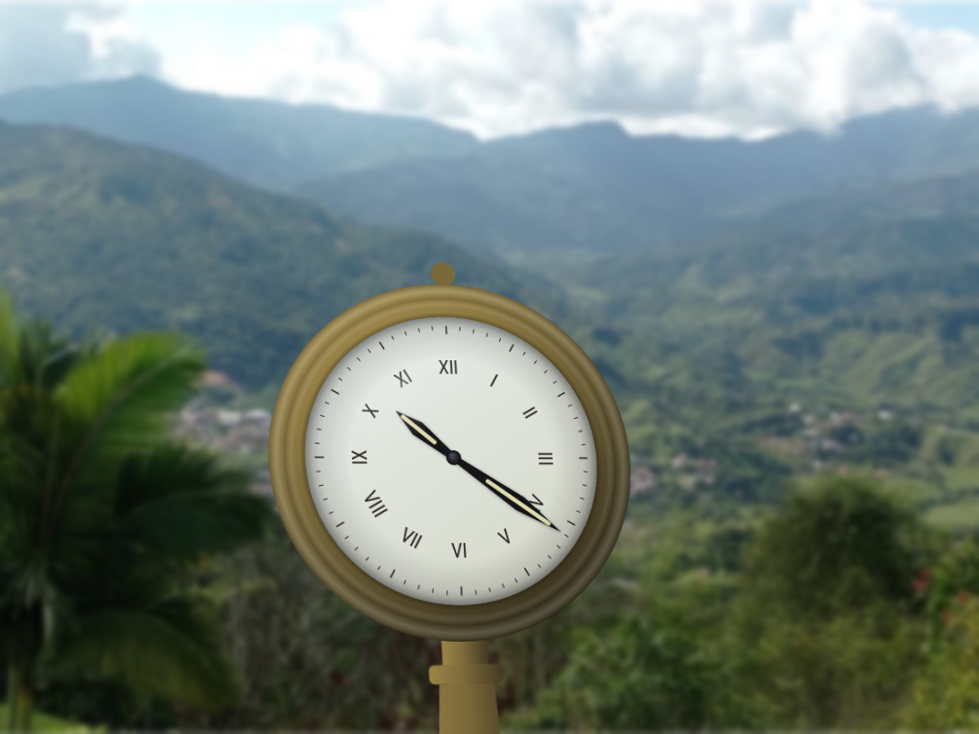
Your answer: 10 h 21 min
